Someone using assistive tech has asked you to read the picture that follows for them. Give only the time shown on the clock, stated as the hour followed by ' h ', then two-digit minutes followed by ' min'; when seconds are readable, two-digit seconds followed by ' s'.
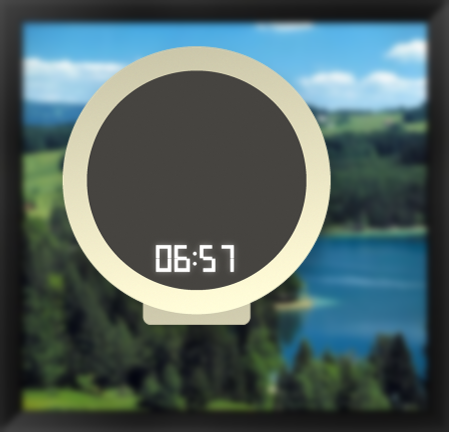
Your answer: 6 h 57 min
